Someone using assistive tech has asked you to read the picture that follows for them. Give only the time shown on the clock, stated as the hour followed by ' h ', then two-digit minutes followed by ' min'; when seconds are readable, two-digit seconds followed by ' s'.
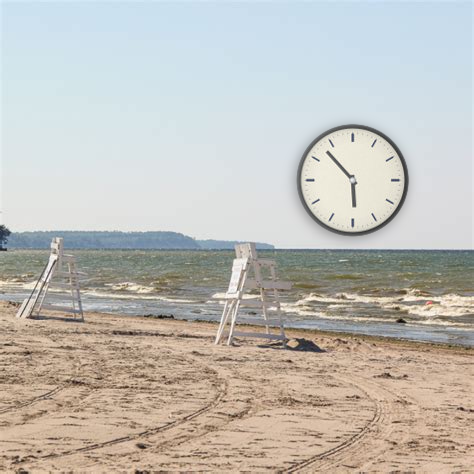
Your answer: 5 h 53 min
